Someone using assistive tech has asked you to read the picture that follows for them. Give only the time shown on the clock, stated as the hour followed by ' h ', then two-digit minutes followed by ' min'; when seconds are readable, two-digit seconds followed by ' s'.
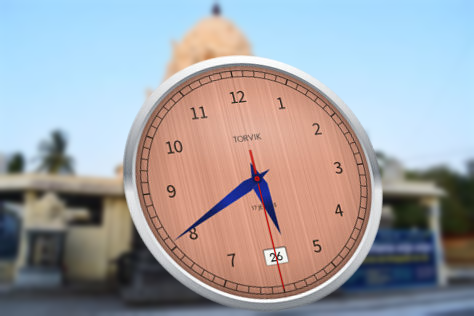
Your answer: 5 h 40 min 30 s
